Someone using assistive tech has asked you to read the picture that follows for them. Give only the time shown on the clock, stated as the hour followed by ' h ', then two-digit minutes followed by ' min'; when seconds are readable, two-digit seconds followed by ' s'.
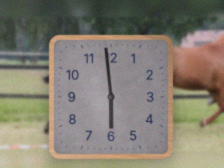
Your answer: 5 h 59 min
